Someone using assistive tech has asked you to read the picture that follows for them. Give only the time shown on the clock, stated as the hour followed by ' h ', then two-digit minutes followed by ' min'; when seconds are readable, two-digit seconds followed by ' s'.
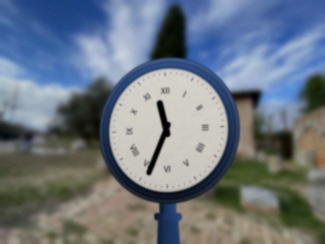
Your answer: 11 h 34 min
